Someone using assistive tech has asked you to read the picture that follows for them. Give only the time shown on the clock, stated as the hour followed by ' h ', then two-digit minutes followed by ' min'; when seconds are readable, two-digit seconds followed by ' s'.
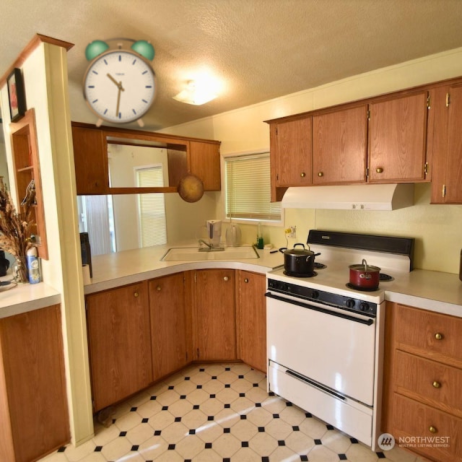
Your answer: 10 h 31 min
